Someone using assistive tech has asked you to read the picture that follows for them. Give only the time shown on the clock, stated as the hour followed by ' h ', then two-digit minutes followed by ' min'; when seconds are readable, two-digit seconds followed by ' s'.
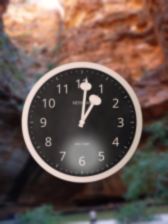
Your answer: 1 h 01 min
